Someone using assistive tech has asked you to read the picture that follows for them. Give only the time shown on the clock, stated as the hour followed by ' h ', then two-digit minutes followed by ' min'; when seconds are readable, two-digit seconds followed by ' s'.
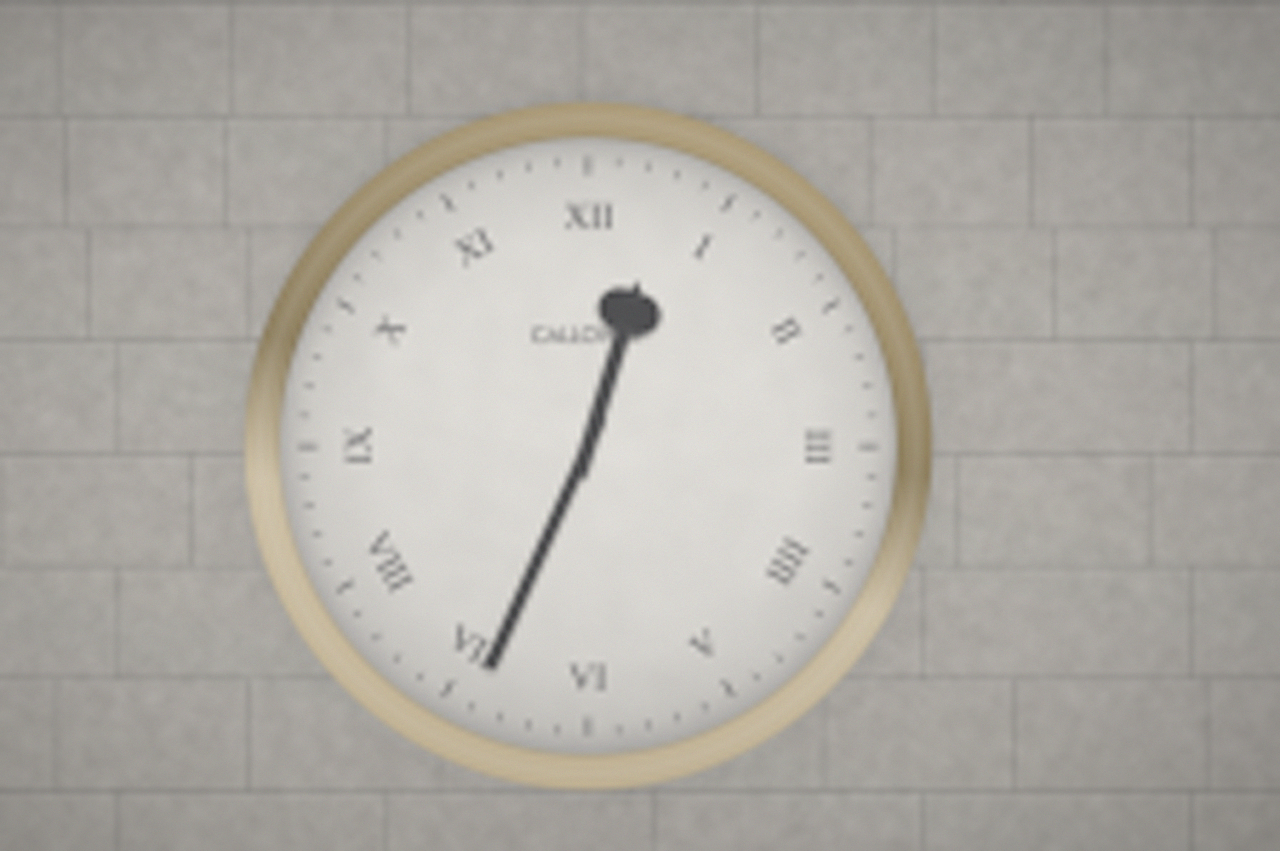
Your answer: 12 h 34 min
